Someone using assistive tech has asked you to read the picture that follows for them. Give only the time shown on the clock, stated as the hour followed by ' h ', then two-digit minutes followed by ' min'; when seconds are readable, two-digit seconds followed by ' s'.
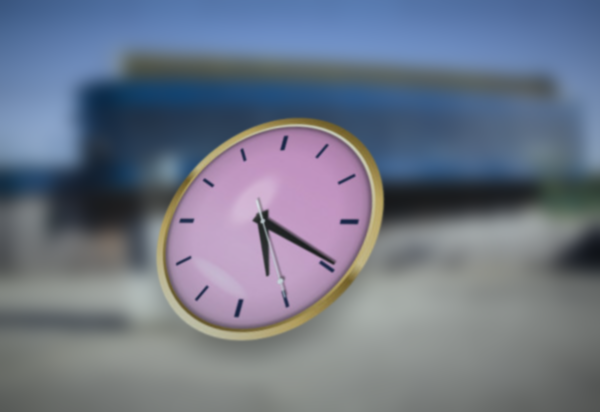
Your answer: 5 h 19 min 25 s
